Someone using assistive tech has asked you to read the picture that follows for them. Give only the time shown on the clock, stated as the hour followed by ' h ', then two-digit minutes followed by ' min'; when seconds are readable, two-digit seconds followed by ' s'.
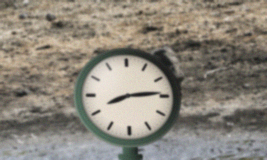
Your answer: 8 h 14 min
